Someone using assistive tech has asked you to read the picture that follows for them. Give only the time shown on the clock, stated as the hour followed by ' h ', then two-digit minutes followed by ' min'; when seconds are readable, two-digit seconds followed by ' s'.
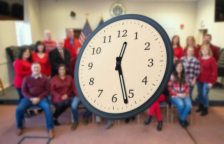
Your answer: 12 h 27 min
